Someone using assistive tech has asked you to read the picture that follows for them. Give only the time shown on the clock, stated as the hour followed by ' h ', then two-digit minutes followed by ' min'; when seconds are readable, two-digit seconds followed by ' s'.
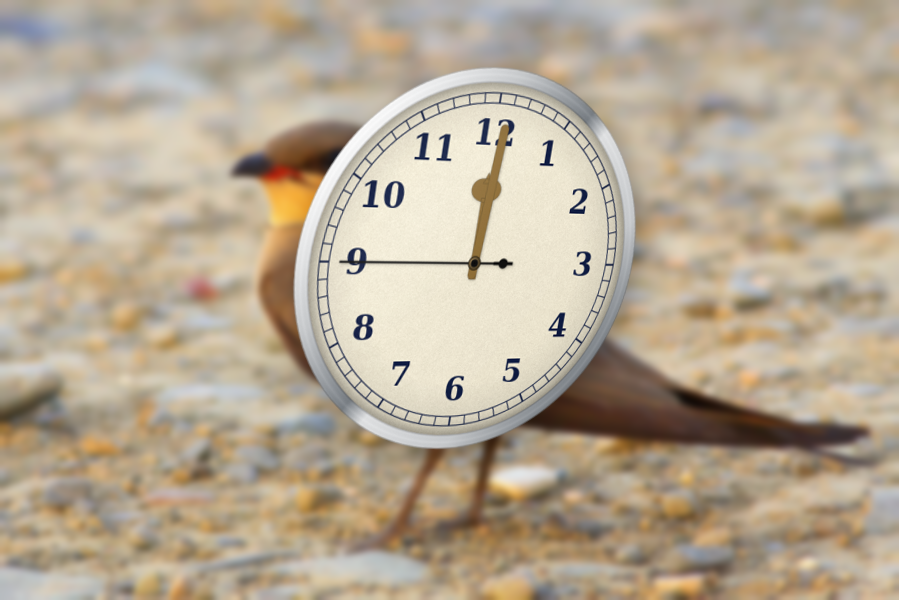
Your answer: 12 h 00 min 45 s
